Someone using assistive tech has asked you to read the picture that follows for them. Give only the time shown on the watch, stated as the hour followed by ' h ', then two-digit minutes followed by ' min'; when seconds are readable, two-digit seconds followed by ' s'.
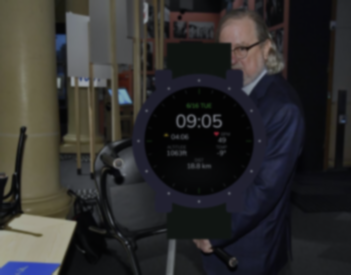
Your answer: 9 h 05 min
